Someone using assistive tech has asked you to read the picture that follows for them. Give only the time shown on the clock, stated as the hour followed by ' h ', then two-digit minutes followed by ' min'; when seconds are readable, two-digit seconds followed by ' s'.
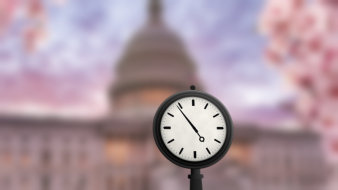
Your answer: 4 h 54 min
